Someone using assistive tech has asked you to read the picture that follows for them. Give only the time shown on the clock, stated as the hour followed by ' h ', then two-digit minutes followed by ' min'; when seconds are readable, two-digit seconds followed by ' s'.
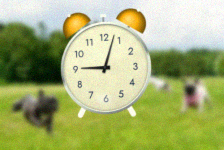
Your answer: 9 h 03 min
